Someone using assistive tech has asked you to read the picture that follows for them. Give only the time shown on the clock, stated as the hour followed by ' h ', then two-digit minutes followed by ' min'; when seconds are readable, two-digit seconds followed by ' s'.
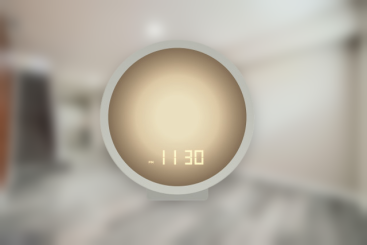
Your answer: 11 h 30 min
